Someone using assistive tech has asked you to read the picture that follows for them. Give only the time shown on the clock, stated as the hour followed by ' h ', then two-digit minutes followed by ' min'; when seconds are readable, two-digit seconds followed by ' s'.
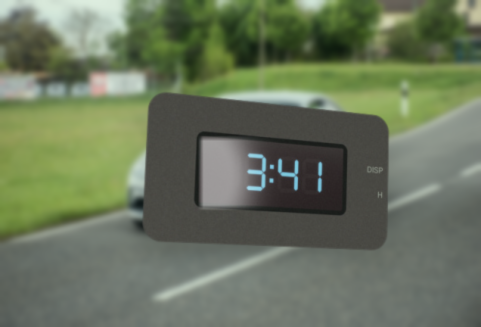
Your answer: 3 h 41 min
